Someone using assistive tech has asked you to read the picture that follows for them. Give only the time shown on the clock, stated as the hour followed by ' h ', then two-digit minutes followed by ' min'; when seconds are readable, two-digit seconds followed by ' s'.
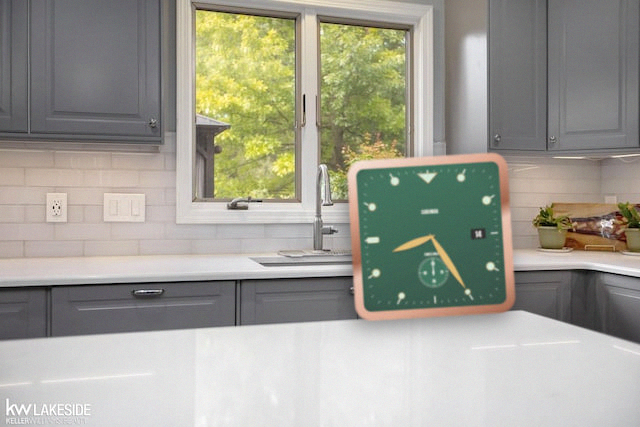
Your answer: 8 h 25 min
